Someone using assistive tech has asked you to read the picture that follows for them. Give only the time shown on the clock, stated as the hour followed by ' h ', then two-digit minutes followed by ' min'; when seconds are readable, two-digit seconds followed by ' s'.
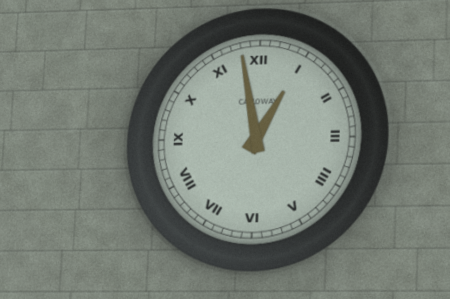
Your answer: 12 h 58 min
